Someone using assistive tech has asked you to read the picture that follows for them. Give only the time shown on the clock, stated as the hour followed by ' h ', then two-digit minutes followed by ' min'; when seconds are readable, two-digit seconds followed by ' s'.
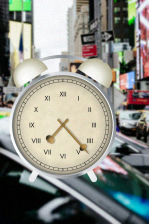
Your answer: 7 h 23 min
